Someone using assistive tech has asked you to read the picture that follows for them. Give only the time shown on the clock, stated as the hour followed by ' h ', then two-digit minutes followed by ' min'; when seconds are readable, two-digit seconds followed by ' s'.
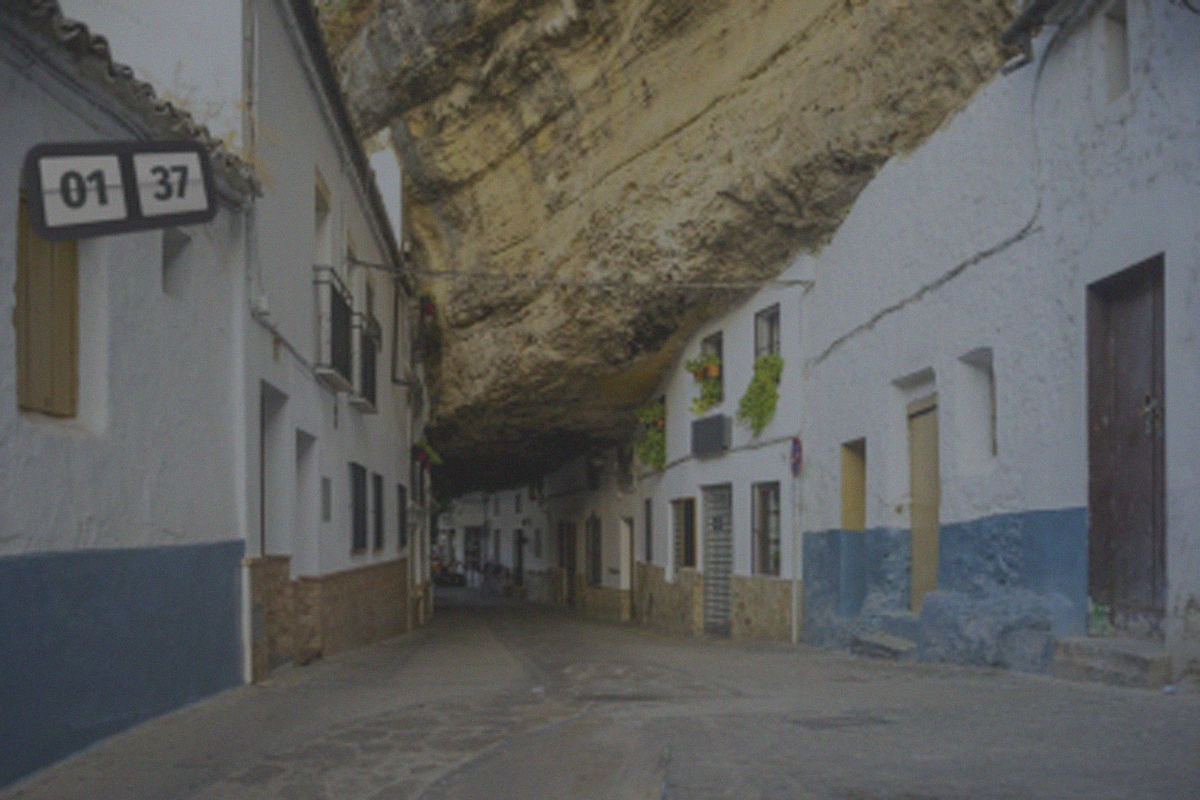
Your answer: 1 h 37 min
